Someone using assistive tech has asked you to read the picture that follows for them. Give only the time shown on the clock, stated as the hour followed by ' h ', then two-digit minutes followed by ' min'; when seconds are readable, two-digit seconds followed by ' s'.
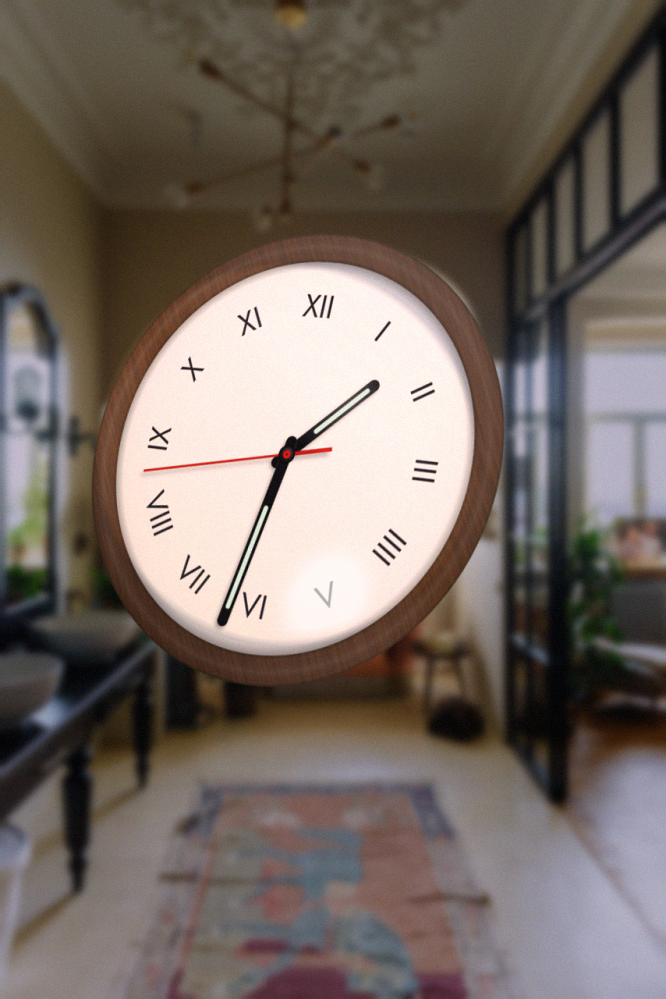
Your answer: 1 h 31 min 43 s
